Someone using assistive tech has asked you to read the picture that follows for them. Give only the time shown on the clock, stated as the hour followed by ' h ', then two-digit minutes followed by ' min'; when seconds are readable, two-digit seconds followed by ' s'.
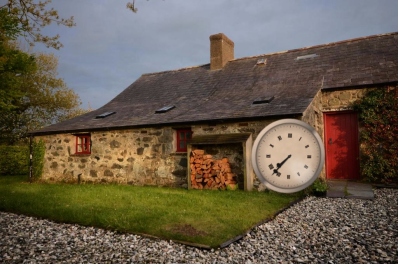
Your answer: 7 h 37 min
